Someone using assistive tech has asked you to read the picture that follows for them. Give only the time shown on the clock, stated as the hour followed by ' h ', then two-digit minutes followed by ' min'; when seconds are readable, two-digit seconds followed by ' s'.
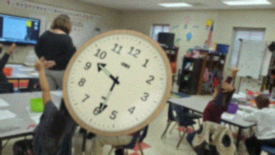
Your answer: 9 h 29 min
